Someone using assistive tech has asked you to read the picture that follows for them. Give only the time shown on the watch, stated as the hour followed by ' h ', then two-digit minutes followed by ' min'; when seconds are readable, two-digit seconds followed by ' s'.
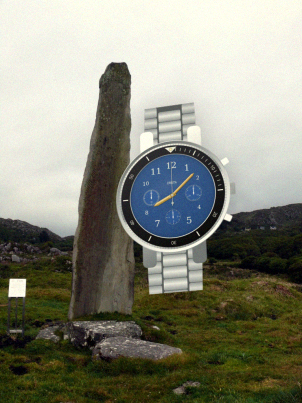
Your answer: 8 h 08 min
